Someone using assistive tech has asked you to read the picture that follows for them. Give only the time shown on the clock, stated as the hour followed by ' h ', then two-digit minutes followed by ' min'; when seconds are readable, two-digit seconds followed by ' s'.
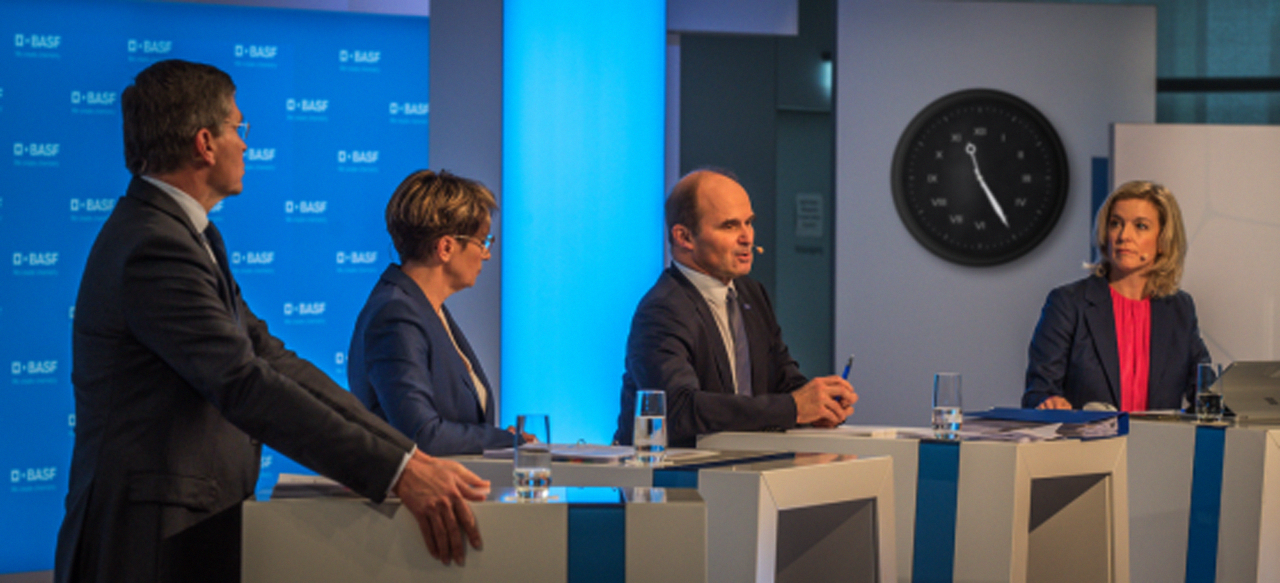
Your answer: 11 h 25 min
